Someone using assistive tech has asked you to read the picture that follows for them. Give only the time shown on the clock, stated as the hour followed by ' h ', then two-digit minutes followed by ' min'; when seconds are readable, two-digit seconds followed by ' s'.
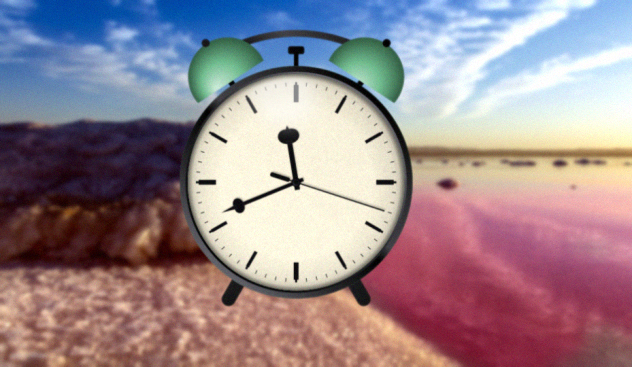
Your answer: 11 h 41 min 18 s
